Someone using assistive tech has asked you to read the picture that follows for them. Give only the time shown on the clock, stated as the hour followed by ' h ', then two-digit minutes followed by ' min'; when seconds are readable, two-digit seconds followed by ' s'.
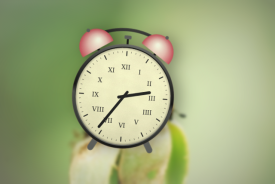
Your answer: 2 h 36 min
